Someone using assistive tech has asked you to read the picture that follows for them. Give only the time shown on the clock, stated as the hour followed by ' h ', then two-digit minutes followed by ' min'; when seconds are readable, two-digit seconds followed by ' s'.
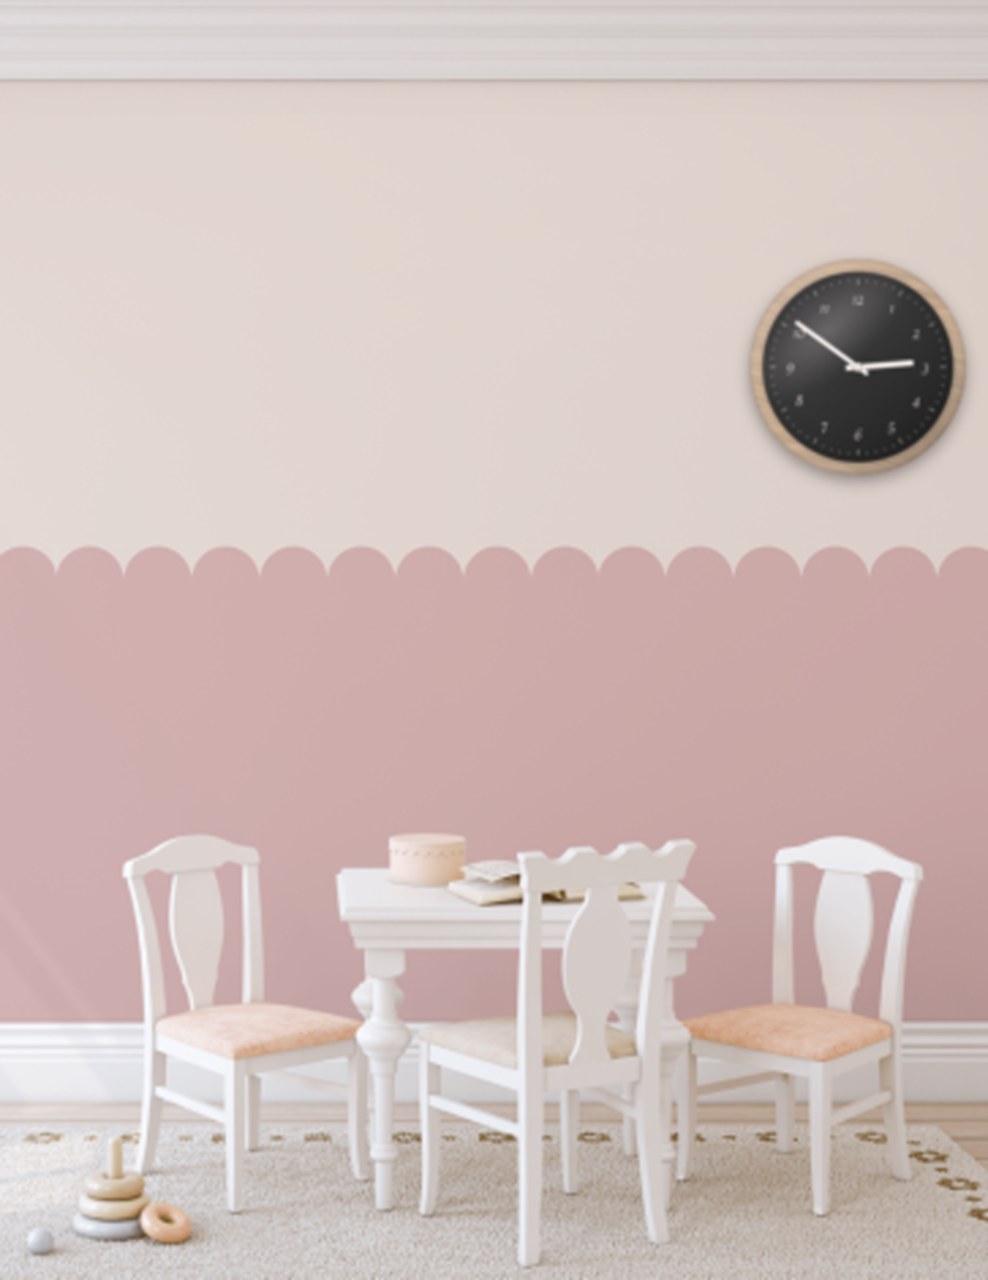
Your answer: 2 h 51 min
